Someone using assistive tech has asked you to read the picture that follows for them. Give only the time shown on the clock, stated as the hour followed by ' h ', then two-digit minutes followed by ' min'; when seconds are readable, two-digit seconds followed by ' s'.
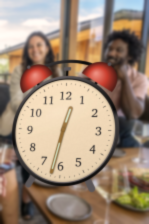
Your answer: 12 h 32 min
